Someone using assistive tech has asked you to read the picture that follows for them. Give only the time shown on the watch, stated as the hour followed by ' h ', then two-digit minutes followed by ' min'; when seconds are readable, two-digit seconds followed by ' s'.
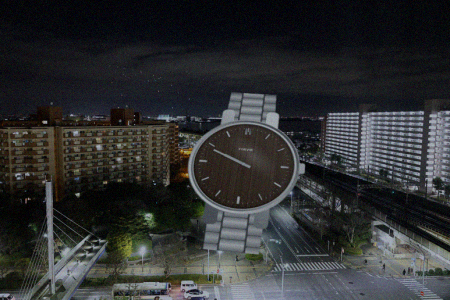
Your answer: 9 h 49 min
